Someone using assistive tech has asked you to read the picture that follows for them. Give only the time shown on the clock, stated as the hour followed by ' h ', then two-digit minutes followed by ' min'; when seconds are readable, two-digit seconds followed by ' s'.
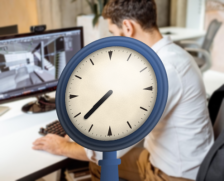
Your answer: 7 h 38 min
